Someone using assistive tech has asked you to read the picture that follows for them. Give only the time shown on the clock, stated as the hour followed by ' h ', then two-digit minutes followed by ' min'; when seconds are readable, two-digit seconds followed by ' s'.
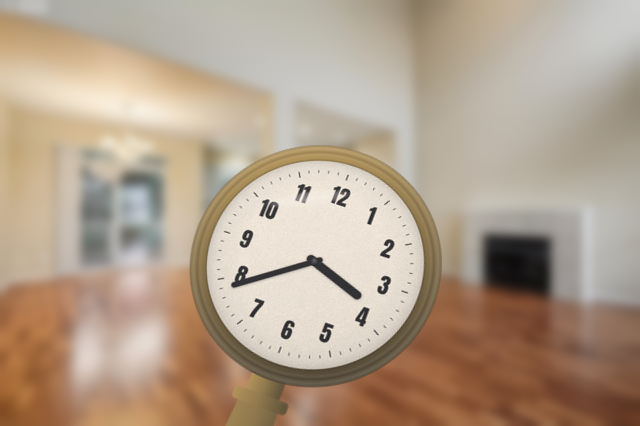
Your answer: 3 h 39 min
